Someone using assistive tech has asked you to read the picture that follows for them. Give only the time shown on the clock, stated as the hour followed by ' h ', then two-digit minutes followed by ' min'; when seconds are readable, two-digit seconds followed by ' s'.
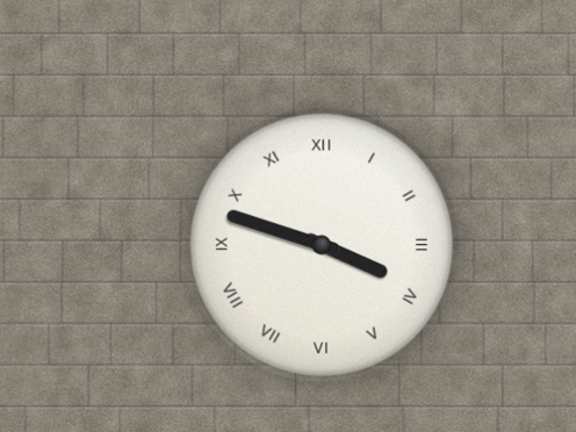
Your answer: 3 h 48 min
